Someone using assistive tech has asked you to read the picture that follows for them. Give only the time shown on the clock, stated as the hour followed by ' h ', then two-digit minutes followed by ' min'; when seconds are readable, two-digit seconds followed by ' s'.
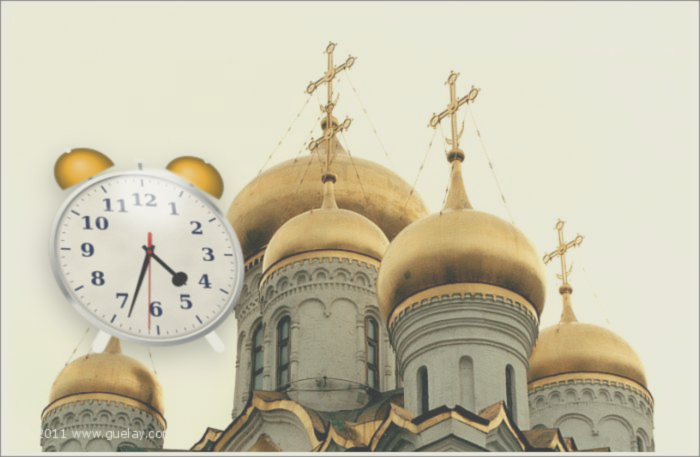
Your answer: 4 h 33 min 31 s
